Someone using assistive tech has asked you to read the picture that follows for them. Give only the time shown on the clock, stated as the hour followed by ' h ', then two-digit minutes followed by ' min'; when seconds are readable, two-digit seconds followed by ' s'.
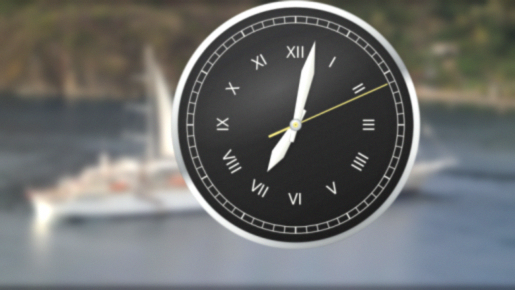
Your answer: 7 h 02 min 11 s
